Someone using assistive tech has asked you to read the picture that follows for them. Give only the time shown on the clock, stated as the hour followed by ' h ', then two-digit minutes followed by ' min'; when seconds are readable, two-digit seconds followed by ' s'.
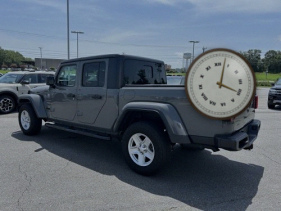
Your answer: 4 h 03 min
